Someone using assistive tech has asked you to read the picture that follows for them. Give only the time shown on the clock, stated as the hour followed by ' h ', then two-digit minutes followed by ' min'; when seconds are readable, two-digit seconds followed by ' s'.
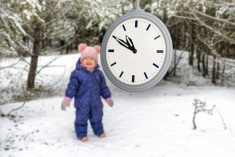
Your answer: 10 h 50 min
